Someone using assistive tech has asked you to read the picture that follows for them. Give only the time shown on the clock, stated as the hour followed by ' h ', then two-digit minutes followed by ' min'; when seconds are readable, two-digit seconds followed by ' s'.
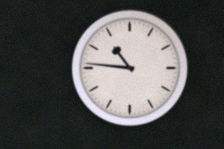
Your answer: 10 h 46 min
